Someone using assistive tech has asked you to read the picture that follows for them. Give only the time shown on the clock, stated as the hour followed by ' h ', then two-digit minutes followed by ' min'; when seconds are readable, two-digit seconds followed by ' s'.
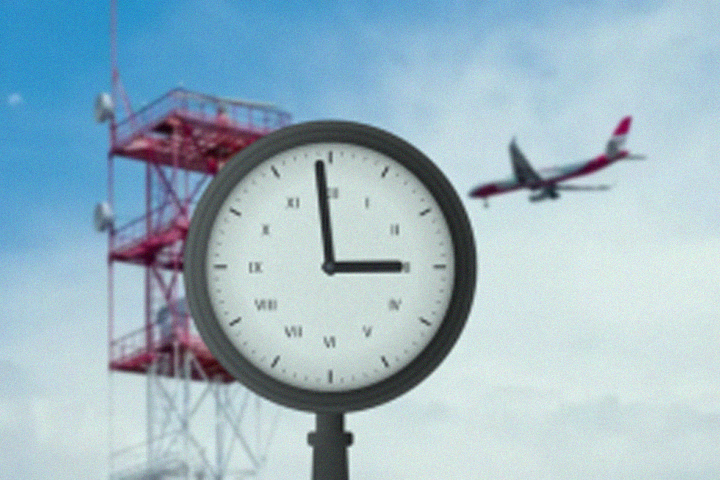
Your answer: 2 h 59 min
